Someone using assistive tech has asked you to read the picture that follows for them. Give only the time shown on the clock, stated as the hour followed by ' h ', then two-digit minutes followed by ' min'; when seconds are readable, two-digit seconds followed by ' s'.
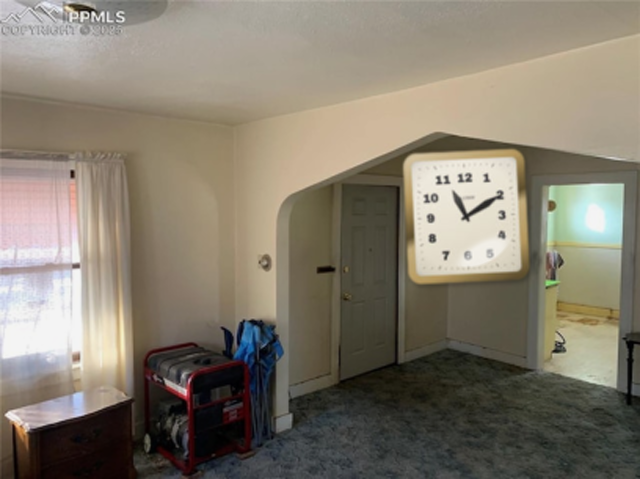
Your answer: 11 h 10 min
